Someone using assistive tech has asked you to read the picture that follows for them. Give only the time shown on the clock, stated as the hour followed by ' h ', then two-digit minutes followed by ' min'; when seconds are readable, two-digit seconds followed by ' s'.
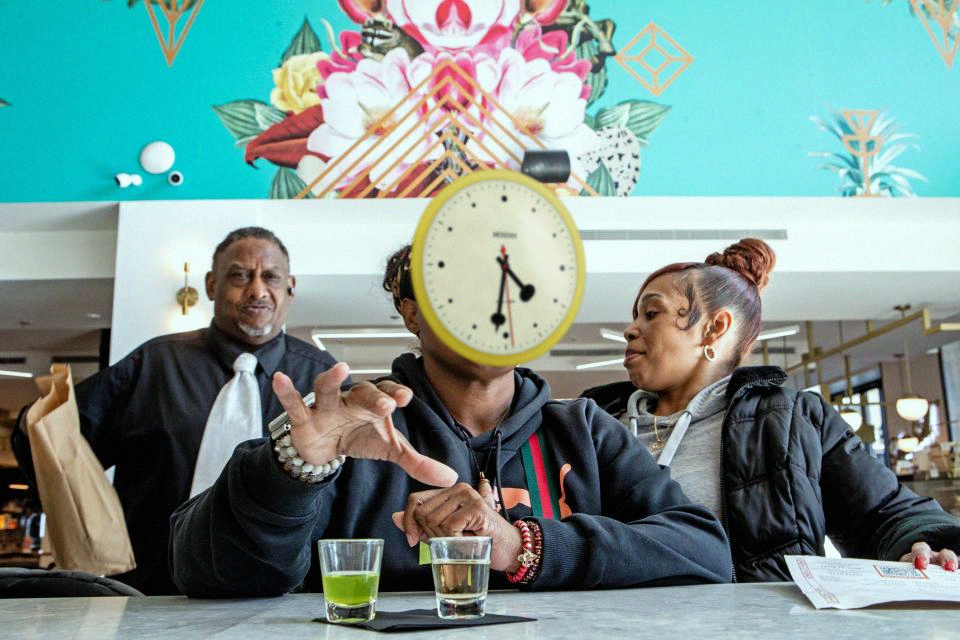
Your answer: 4 h 31 min 29 s
